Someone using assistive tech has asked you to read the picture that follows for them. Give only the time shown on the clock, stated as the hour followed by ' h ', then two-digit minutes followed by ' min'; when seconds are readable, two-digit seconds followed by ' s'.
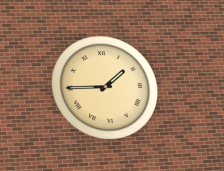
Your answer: 1 h 45 min
